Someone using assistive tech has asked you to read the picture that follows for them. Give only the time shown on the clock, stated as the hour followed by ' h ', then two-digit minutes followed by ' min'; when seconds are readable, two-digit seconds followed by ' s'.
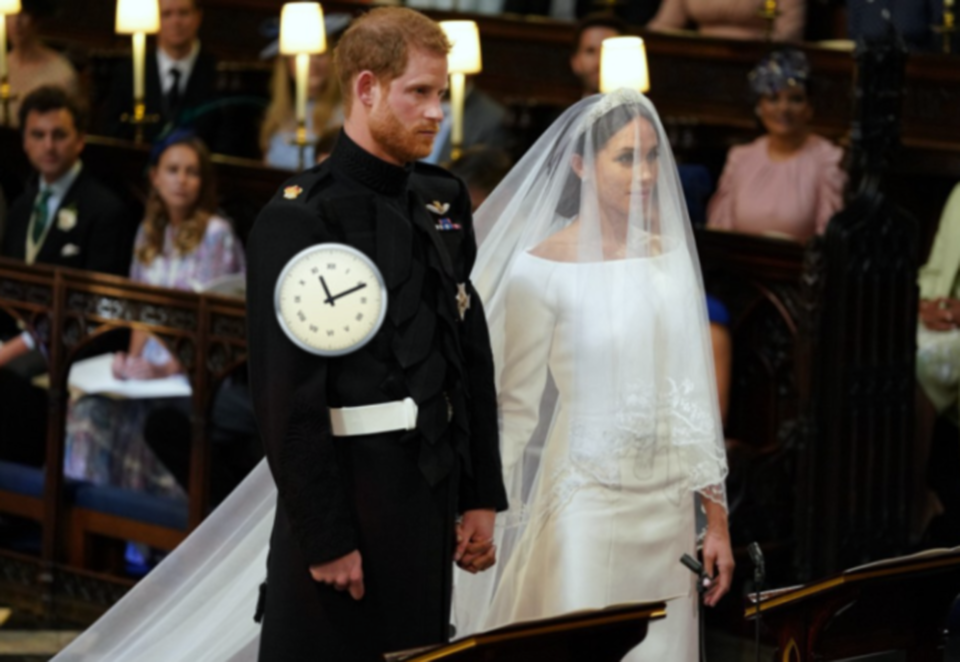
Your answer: 11 h 11 min
